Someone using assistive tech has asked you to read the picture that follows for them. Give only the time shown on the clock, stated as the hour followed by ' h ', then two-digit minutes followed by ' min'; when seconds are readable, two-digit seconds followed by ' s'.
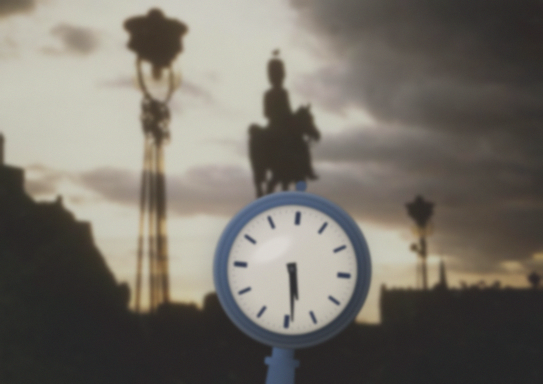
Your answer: 5 h 29 min
